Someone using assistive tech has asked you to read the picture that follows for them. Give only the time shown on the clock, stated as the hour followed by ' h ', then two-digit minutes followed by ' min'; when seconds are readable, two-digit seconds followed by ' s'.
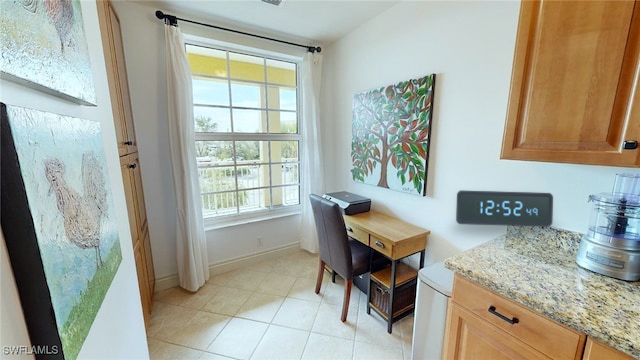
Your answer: 12 h 52 min
